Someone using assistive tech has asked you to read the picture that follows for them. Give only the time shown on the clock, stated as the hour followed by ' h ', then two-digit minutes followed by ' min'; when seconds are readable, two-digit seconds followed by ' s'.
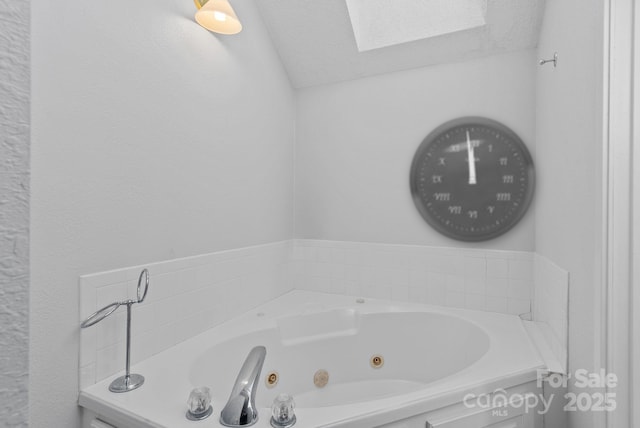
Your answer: 11 h 59 min
